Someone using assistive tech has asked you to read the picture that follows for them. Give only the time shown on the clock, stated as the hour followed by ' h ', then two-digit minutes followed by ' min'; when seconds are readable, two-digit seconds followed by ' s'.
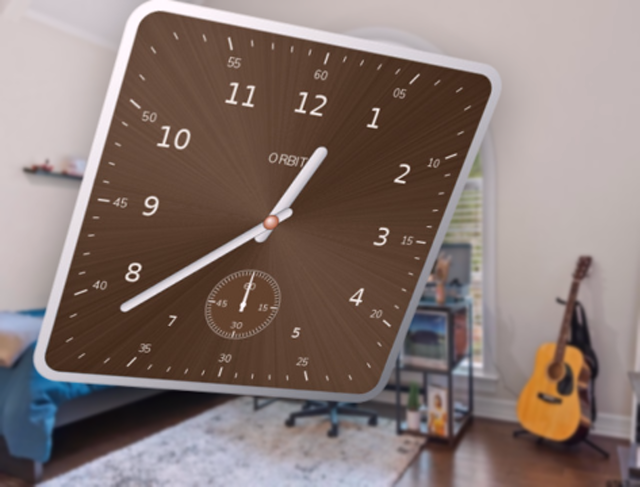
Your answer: 12 h 38 min
